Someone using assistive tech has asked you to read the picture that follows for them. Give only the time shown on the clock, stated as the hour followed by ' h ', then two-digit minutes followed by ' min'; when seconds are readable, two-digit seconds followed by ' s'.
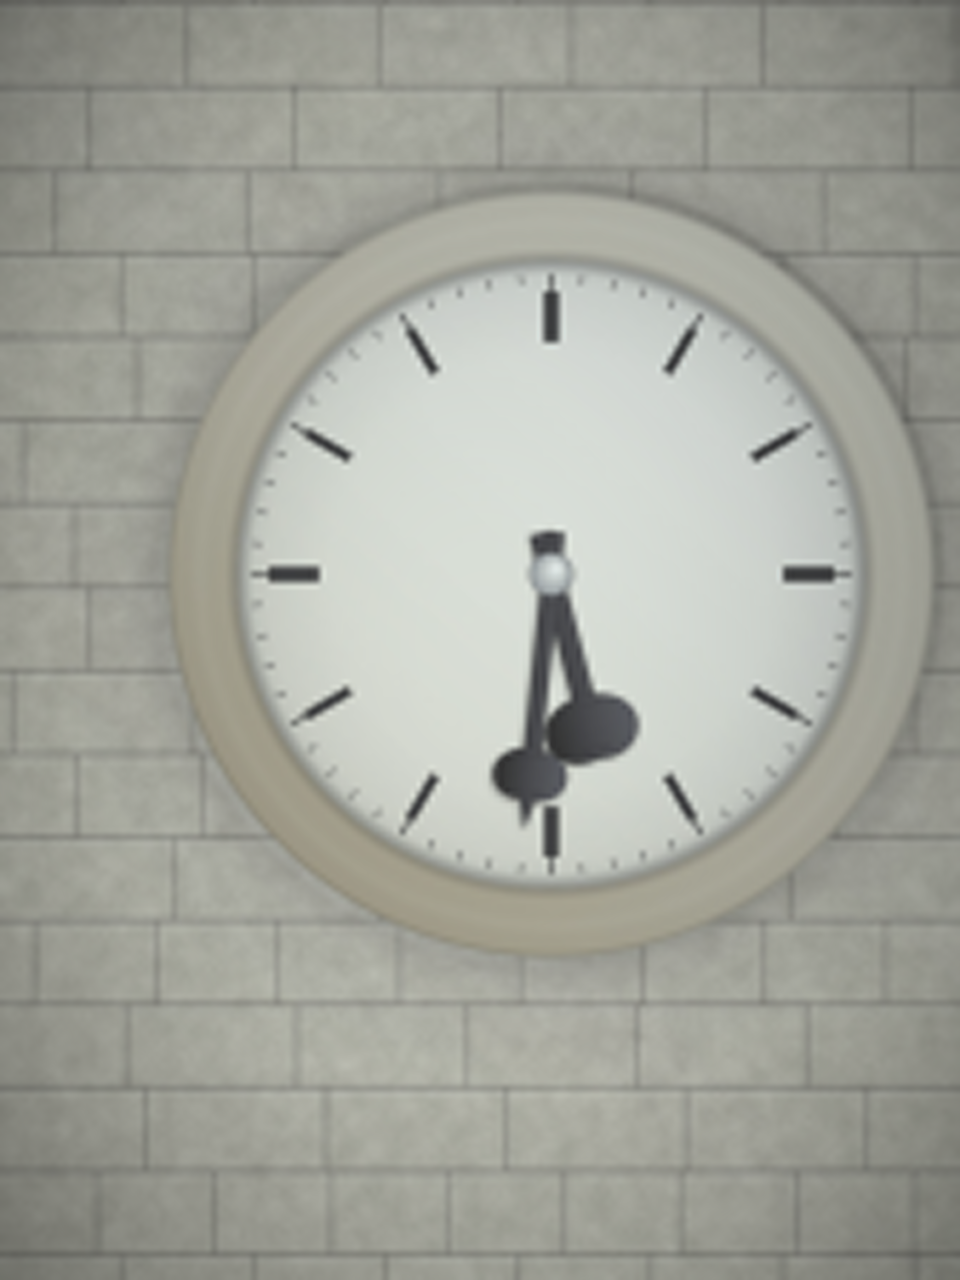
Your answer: 5 h 31 min
